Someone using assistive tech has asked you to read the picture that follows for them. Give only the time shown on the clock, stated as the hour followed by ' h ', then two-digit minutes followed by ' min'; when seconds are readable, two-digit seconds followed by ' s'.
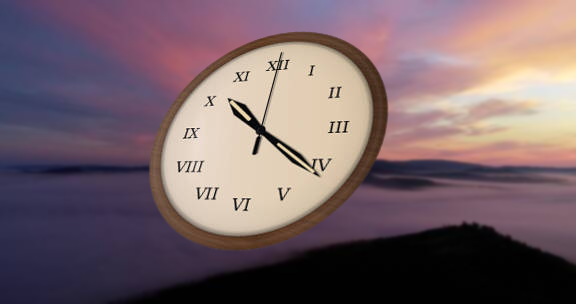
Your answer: 10 h 21 min 00 s
